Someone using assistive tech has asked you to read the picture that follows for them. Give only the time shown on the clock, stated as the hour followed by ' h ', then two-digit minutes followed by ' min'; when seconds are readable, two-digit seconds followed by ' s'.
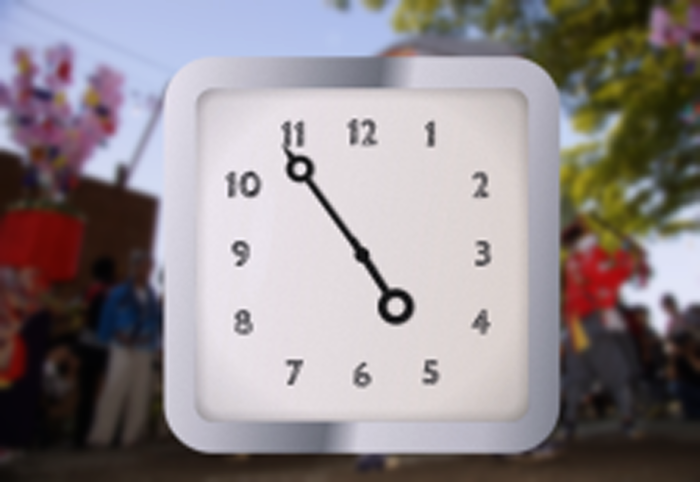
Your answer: 4 h 54 min
